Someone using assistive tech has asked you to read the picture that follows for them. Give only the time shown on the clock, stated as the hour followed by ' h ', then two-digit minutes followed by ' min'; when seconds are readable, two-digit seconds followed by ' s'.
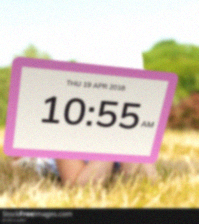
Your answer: 10 h 55 min
